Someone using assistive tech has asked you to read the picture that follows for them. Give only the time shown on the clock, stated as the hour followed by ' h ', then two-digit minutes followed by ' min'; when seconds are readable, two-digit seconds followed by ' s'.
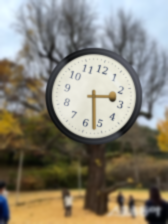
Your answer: 2 h 27 min
